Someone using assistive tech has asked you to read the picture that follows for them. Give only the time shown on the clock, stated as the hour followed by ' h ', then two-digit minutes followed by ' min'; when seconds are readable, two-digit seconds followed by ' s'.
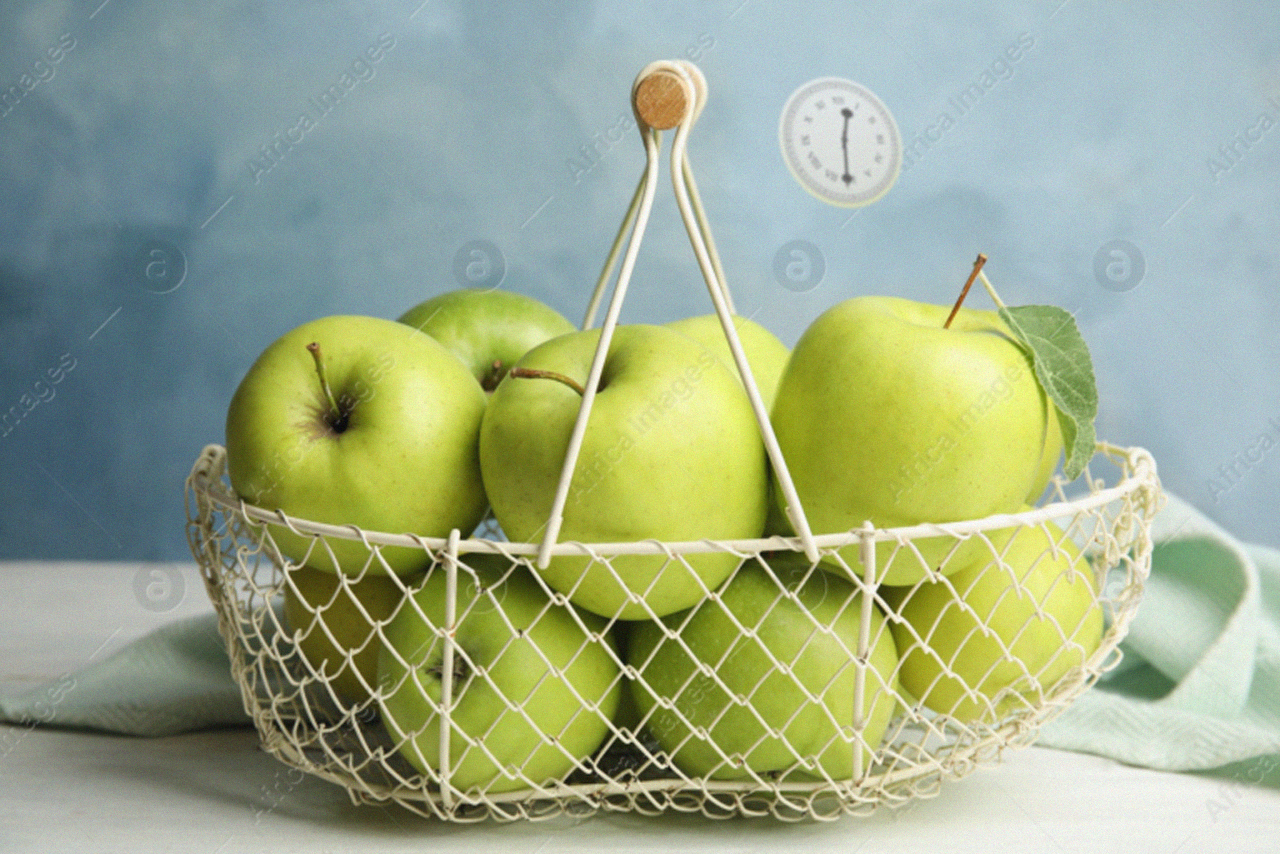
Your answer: 12 h 31 min
